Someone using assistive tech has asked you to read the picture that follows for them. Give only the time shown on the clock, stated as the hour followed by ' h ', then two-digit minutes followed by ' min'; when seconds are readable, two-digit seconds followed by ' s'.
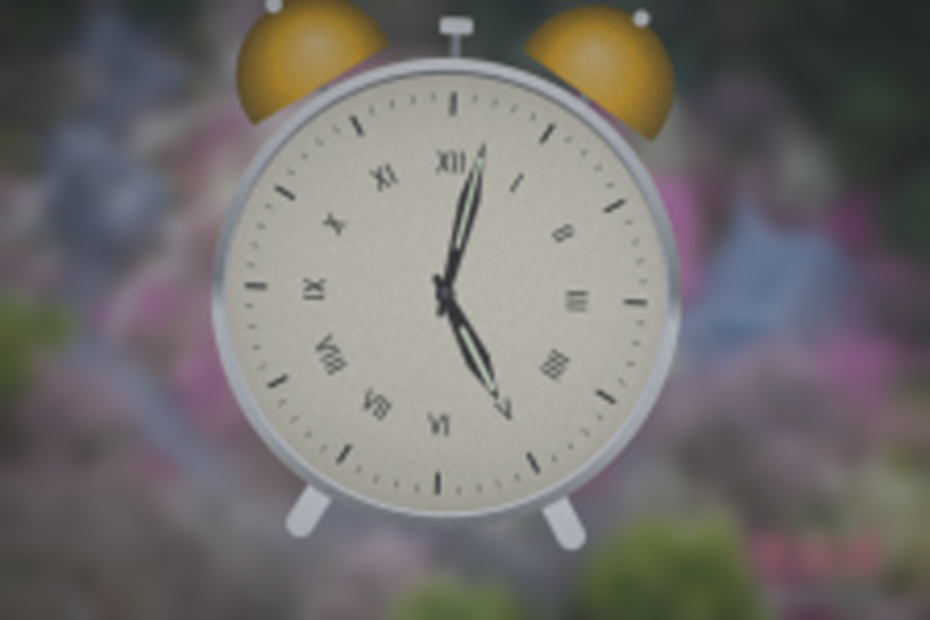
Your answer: 5 h 02 min
